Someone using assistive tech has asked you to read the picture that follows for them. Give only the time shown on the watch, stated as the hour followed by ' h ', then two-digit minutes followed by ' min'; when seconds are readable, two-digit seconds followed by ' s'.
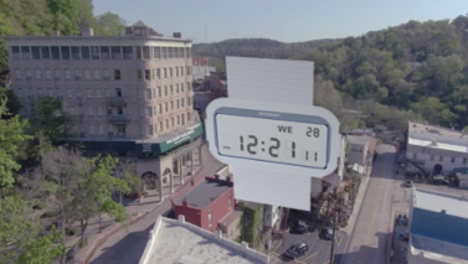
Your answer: 12 h 21 min 11 s
